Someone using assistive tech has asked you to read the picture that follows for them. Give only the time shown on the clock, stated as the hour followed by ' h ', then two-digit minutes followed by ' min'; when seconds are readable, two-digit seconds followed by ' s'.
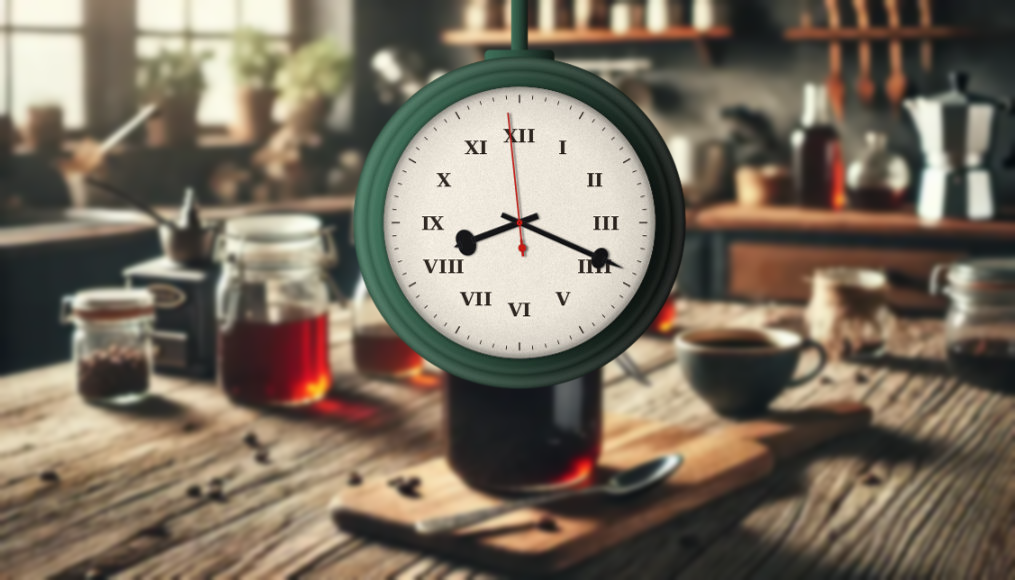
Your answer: 8 h 18 min 59 s
